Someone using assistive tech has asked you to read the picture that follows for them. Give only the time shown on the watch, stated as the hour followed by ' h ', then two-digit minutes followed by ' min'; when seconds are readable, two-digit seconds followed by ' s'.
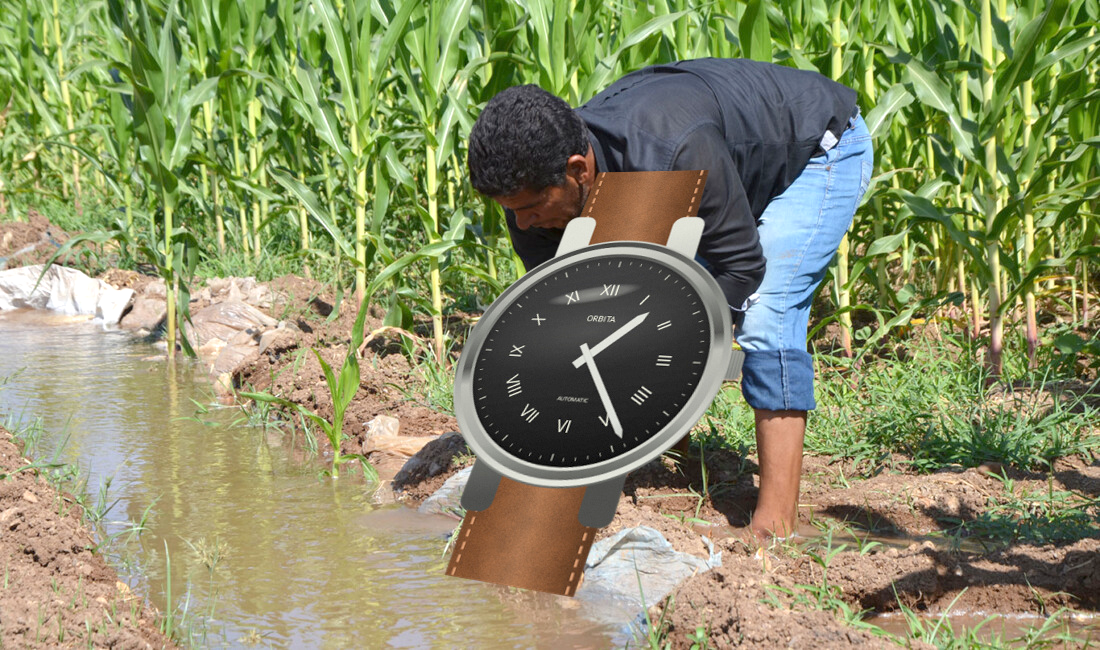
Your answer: 1 h 24 min
